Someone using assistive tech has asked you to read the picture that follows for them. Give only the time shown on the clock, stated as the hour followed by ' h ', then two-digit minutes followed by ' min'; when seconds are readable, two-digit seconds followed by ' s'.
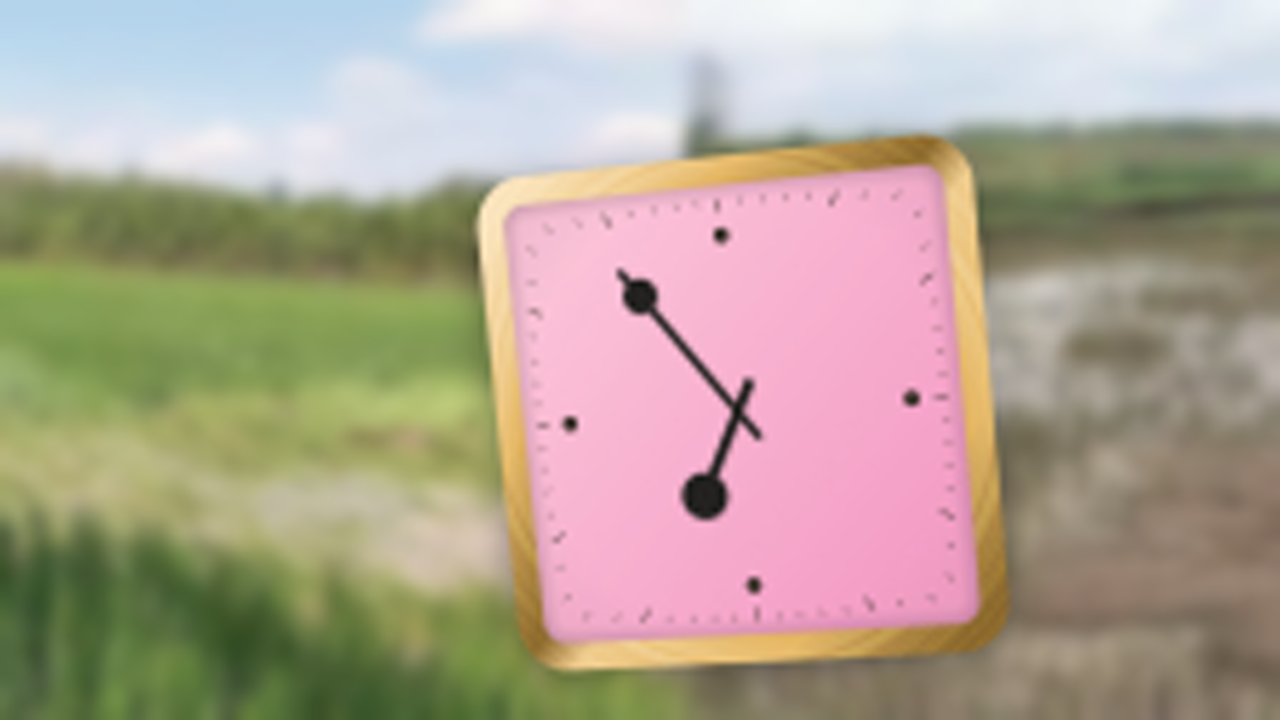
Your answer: 6 h 54 min
